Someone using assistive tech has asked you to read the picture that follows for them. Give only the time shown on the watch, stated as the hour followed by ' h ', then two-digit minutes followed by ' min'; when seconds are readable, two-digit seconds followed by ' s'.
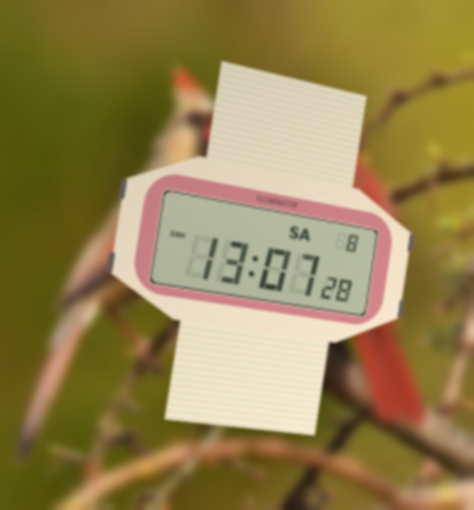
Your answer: 13 h 07 min 28 s
